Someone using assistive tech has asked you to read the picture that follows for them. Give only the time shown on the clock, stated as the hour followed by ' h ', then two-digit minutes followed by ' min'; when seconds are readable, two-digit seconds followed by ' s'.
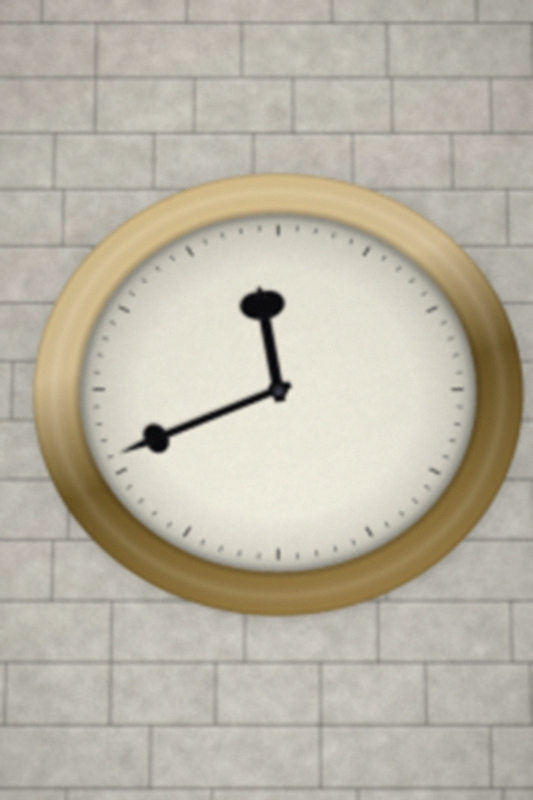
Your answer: 11 h 41 min
